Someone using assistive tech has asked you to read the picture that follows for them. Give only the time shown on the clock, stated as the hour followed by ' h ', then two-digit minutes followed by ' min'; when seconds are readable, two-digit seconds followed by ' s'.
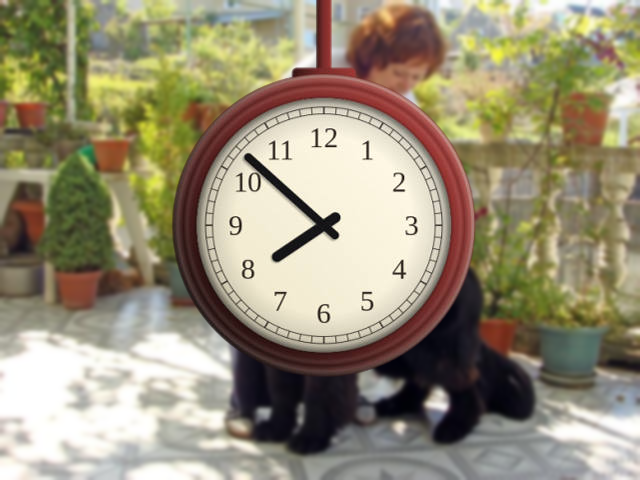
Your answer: 7 h 52 min
